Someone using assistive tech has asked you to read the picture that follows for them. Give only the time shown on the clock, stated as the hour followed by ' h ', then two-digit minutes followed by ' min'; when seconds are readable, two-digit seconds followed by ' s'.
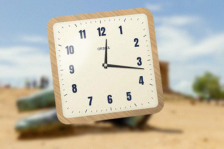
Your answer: 12 h 17 min
